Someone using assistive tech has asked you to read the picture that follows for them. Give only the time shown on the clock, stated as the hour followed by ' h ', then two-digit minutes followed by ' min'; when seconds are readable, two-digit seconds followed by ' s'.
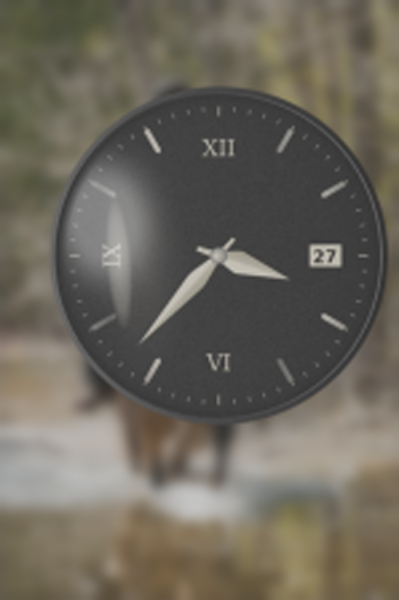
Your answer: 3 h 37 min
